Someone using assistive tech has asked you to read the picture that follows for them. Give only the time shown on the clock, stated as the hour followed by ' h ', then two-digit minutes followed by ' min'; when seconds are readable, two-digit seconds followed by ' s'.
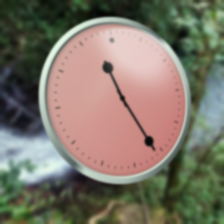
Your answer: 11 h 26 min
